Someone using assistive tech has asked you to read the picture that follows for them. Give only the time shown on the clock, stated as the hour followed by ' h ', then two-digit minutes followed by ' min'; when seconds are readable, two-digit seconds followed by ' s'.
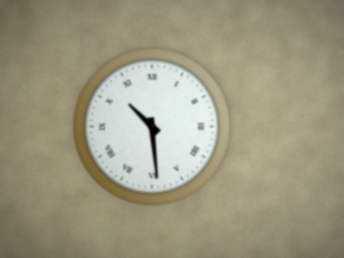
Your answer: 10 h 29 min
